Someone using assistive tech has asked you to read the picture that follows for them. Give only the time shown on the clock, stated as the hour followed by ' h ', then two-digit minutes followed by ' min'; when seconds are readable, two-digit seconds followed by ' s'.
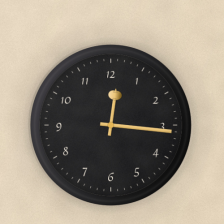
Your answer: 12 h 16 min
